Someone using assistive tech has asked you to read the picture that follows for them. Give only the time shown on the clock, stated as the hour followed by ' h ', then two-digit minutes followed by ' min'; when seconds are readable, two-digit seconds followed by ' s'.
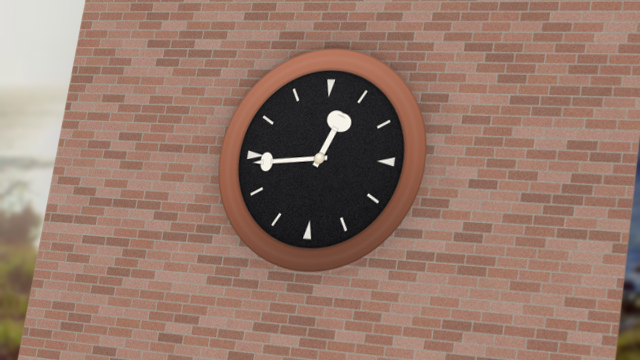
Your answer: 12 h 44 min
